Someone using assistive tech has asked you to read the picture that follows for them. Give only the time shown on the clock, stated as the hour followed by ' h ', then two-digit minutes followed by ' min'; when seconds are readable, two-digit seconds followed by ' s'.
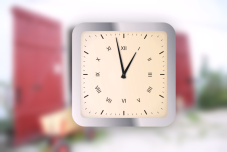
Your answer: 12 h 58 min
